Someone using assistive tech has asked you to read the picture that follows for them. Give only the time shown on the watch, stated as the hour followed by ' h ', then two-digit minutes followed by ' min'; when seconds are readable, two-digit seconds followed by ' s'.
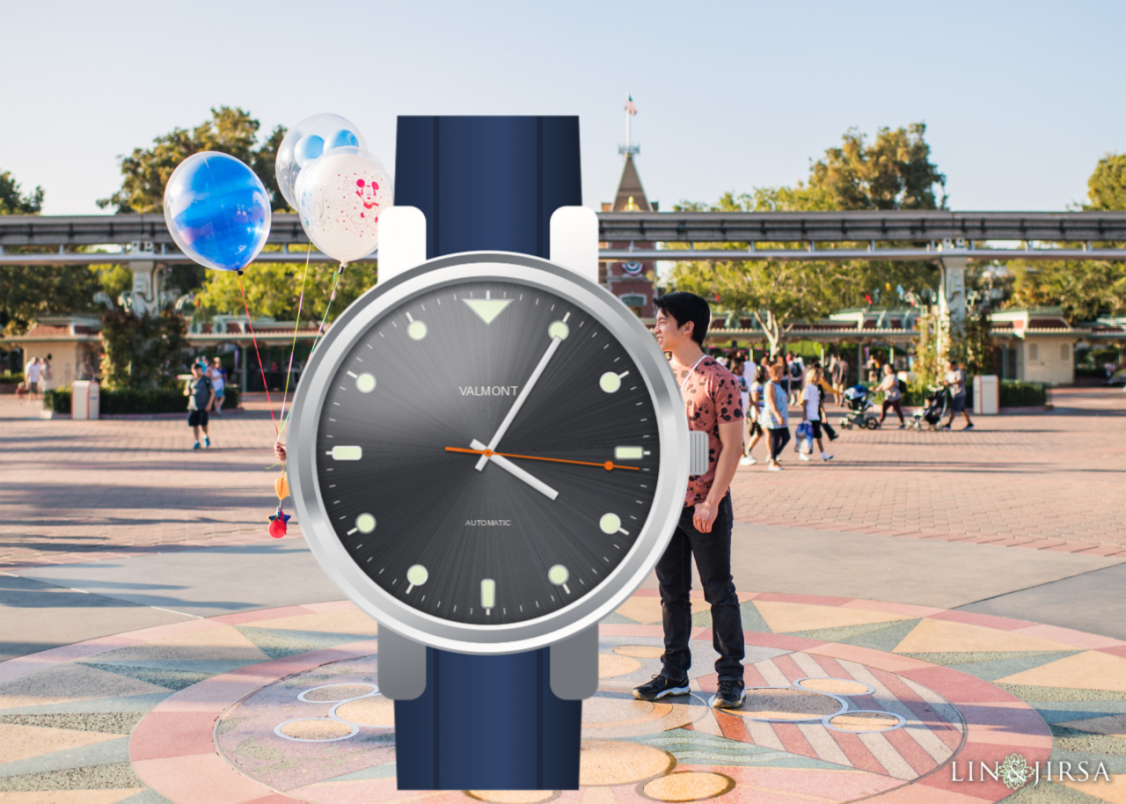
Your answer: 4 h 05 min 16 s
